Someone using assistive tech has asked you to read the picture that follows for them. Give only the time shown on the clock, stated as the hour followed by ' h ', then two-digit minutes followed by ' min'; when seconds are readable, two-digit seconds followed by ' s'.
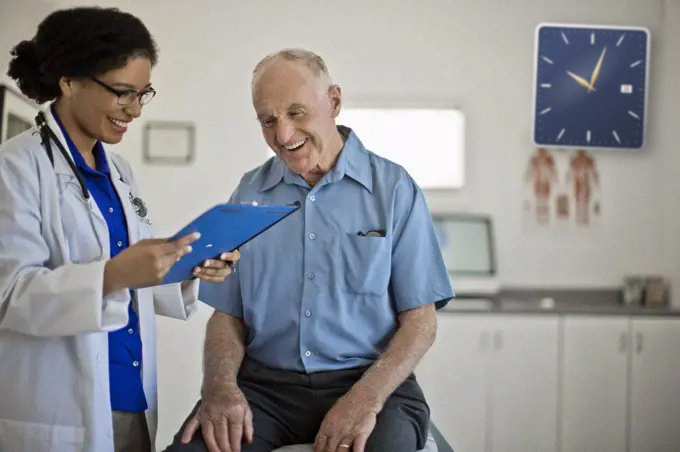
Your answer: 10 h 03 min
